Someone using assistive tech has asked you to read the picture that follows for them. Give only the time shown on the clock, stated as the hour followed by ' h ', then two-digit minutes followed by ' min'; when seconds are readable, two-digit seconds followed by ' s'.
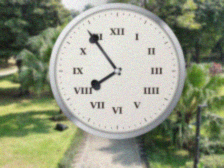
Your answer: 7 h 54 min
